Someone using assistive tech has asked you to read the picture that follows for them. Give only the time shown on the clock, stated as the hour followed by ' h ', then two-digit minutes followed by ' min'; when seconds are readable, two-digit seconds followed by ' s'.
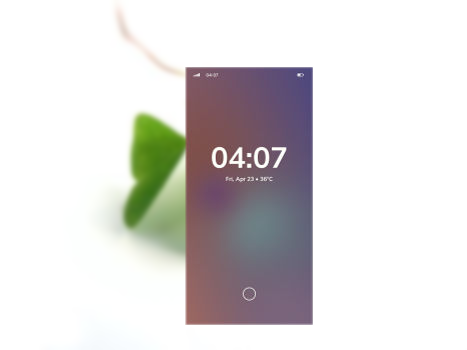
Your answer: 4 h 07 min
